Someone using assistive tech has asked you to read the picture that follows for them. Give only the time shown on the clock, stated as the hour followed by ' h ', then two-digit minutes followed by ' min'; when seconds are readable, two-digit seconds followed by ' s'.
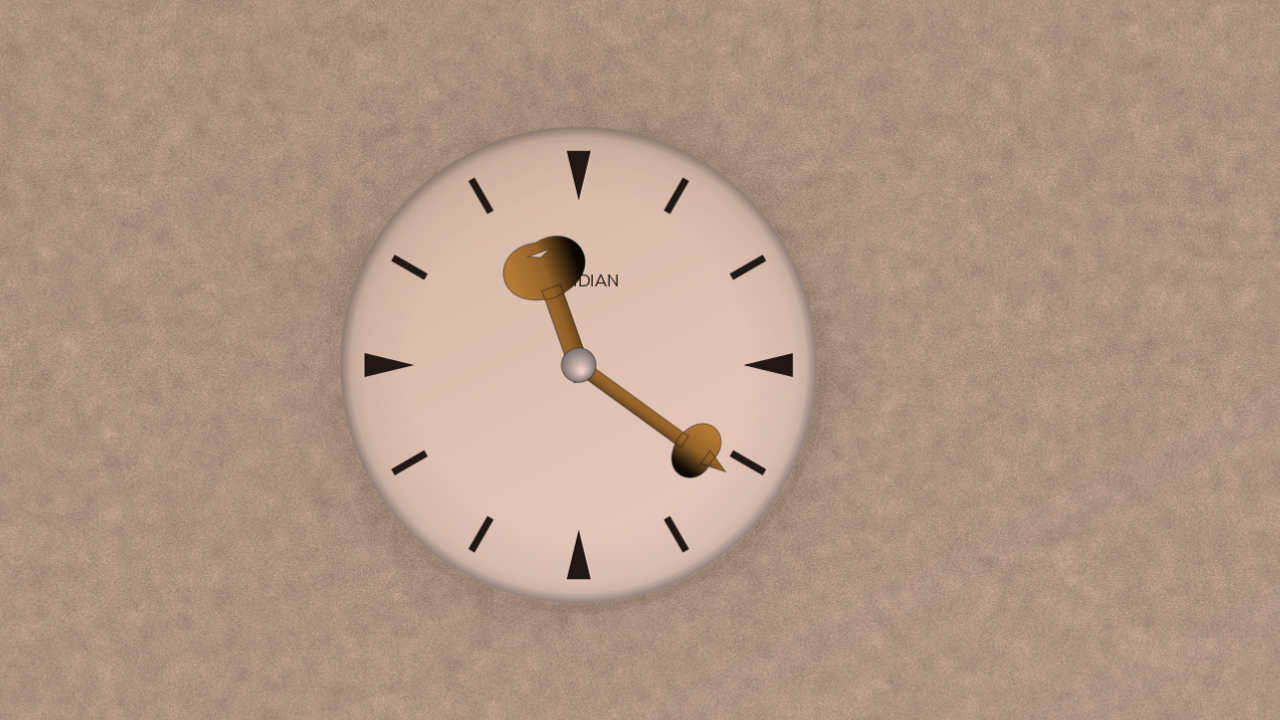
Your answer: 11 h 21 min
